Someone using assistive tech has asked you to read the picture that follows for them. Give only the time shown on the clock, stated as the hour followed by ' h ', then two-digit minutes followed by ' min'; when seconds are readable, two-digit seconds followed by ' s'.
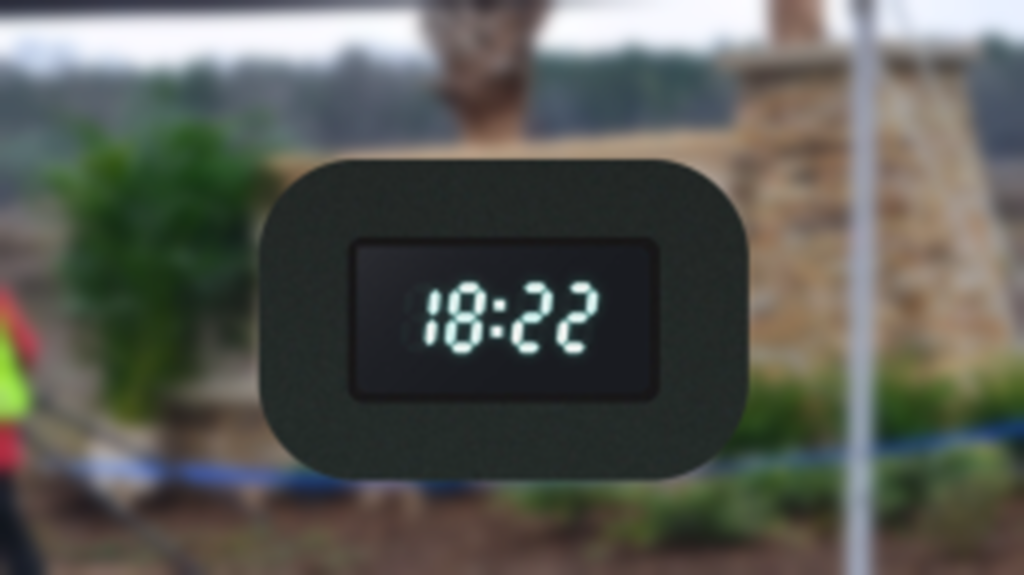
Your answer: 18 h 22 min
